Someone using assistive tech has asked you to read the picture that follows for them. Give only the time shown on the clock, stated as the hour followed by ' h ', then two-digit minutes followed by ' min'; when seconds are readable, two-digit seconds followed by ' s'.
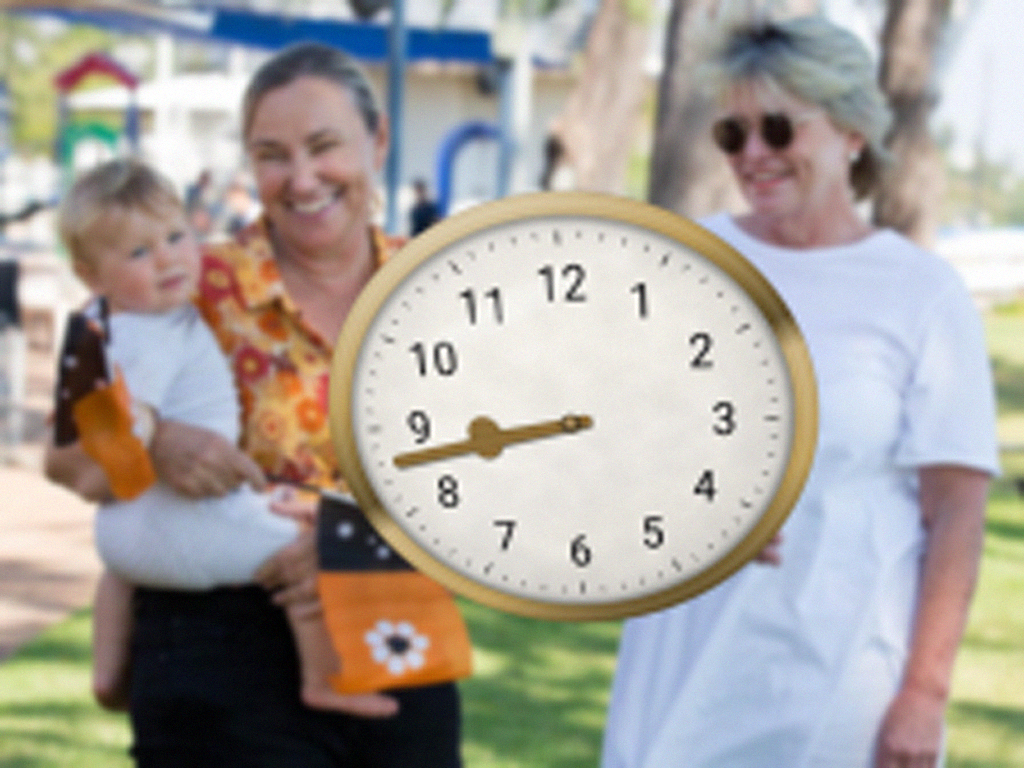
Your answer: 8 h 43 min
